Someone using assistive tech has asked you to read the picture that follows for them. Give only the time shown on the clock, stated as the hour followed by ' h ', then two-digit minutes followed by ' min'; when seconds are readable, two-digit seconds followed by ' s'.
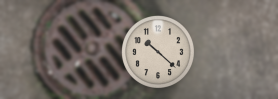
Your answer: 10 h 22 min
